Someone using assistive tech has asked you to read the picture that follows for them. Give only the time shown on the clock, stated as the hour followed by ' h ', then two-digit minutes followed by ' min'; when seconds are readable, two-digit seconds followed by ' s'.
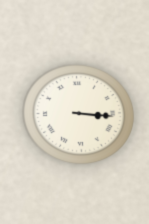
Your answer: 3 h 16 min
